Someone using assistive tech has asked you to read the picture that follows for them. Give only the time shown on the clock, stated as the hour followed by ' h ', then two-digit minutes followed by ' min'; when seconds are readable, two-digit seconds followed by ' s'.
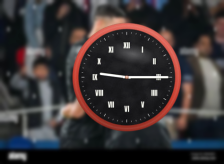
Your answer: 9 h 15 min
